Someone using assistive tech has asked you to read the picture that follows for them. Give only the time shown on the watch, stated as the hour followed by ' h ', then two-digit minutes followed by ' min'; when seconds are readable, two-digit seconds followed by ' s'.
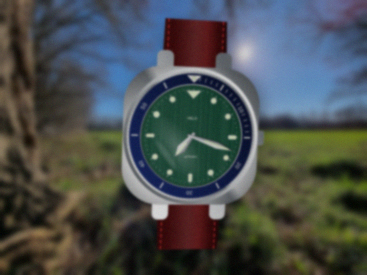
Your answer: 7 h 18 min
